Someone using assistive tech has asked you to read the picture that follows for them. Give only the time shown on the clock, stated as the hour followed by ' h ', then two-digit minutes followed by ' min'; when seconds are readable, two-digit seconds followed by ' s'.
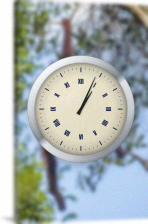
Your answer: 1 h 04 min
